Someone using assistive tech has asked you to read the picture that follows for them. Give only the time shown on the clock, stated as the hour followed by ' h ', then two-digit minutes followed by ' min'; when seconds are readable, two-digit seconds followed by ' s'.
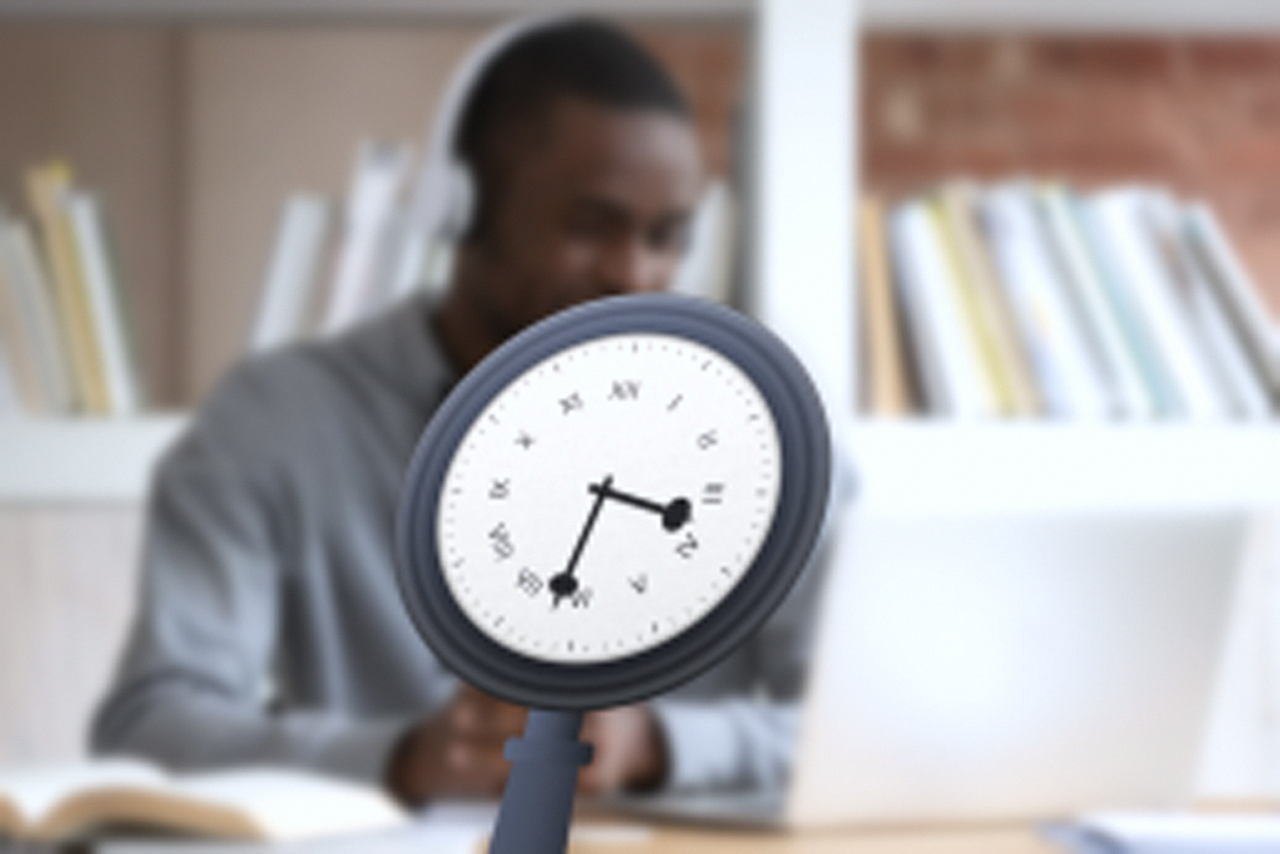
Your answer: 3 h 32 min
